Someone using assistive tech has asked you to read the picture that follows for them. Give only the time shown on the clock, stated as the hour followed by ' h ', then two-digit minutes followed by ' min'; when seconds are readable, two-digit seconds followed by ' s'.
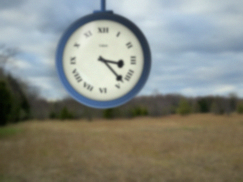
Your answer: 3 h 23 min
